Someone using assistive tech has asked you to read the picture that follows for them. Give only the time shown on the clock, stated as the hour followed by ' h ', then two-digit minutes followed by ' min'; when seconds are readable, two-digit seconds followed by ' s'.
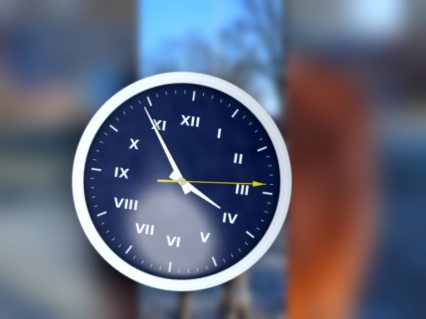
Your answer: 3 h 54 min 14 s
